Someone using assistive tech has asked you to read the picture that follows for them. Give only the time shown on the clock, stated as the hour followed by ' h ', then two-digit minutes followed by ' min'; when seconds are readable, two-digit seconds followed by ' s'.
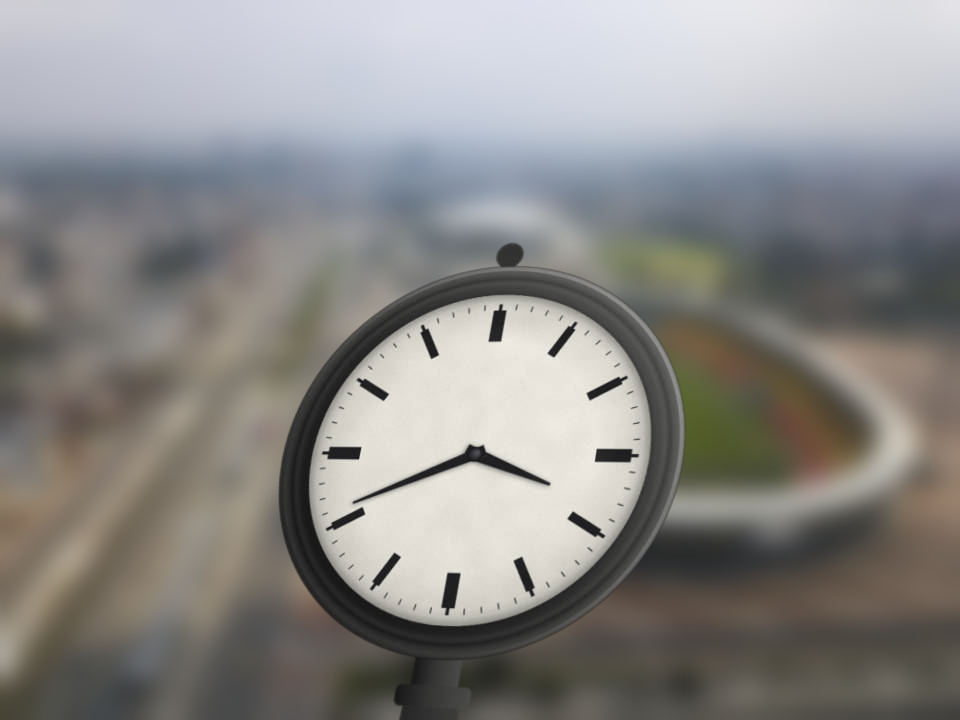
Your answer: 3 h 41 min
